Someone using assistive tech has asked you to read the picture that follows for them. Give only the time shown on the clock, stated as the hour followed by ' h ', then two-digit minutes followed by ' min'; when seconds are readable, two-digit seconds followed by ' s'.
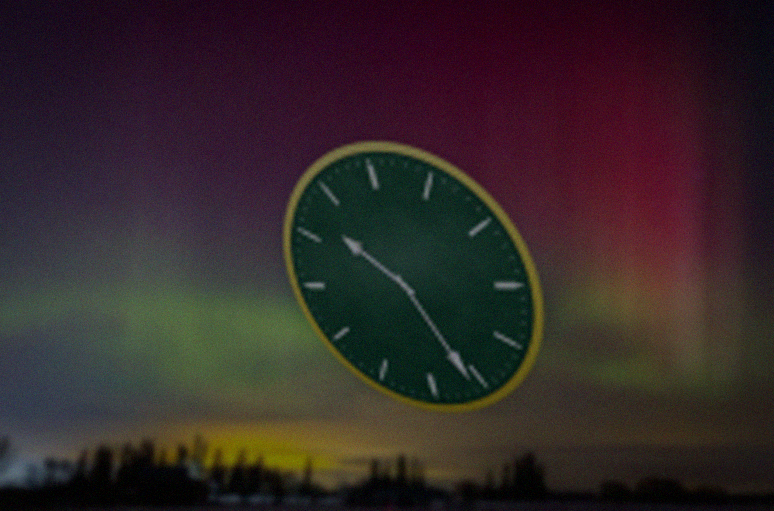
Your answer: 10 h 26 min
